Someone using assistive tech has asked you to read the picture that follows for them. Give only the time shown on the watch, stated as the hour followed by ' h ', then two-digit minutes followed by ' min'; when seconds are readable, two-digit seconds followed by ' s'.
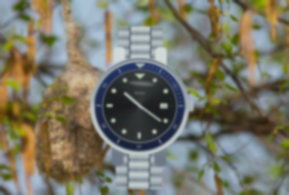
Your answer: 10 h 21 min
